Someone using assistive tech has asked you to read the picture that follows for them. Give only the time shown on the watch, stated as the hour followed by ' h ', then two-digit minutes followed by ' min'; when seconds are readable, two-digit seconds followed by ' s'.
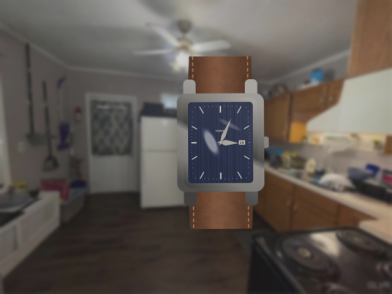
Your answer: 3 h 04 min
